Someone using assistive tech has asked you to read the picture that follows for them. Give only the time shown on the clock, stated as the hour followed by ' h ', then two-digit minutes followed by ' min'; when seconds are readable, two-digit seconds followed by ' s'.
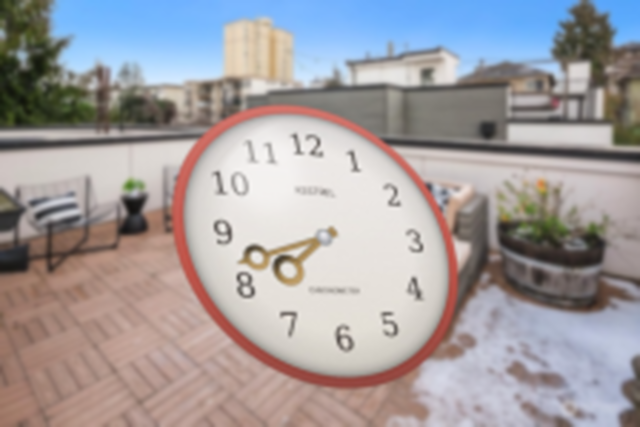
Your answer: 7 h 42 min
